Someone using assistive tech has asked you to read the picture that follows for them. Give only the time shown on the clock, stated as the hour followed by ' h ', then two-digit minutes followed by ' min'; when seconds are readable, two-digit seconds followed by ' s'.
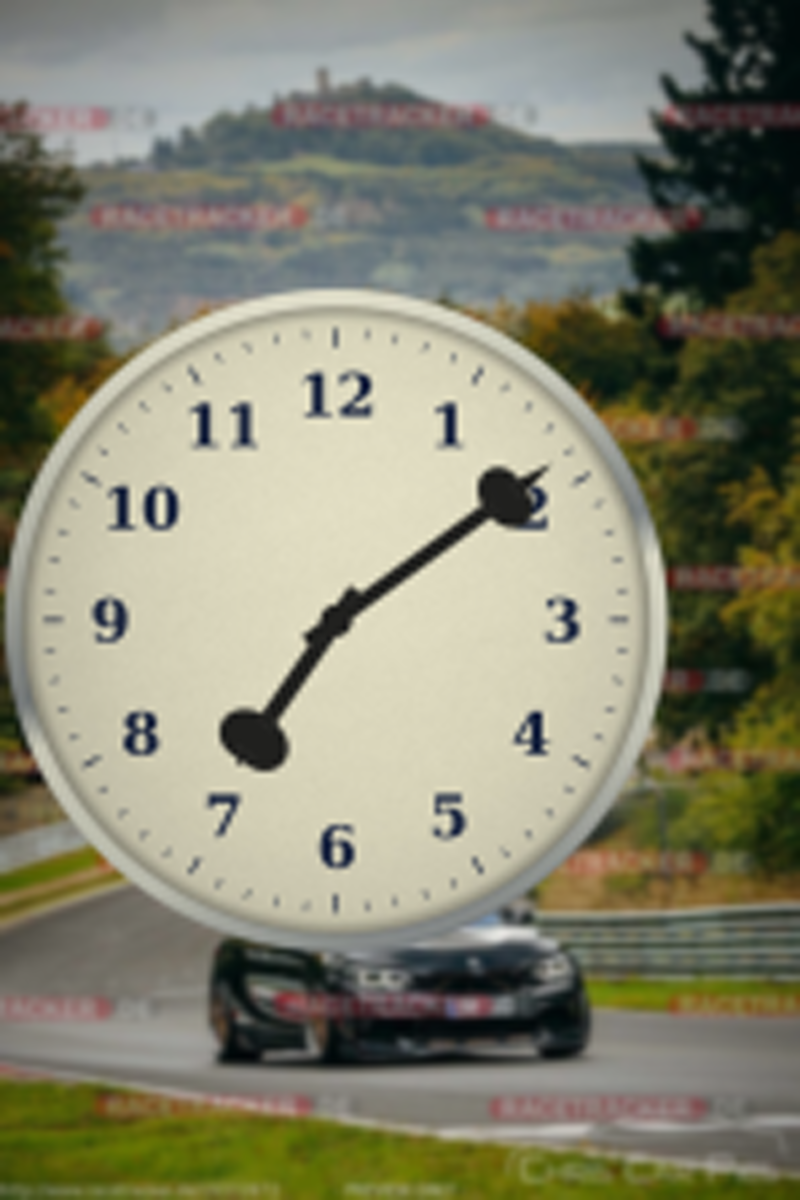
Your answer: 7 h 09 min
